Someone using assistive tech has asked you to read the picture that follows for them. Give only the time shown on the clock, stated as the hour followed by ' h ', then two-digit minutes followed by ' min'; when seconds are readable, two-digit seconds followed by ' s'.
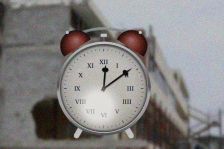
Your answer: 12 h 09 min
